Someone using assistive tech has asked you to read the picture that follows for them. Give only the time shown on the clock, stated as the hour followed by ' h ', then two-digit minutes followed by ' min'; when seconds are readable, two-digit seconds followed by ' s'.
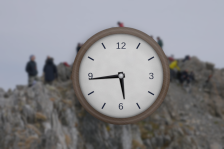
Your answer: 5 h 44 min
